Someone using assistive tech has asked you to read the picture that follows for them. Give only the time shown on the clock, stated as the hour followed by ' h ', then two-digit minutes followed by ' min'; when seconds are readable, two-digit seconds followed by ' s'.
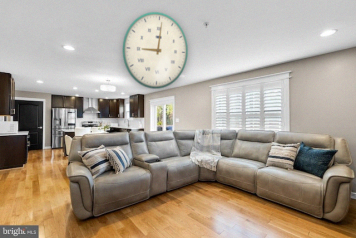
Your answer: 9 h 01 min
